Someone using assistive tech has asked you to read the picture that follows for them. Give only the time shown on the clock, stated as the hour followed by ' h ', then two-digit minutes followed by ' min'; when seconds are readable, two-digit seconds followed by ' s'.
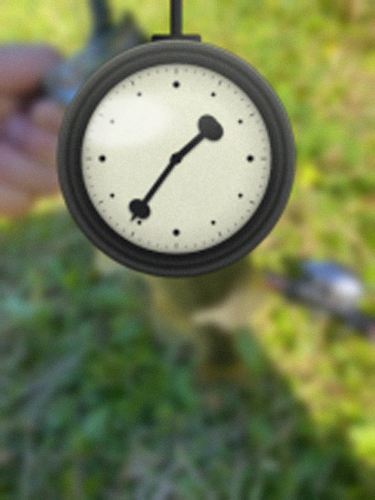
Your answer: 1 h 36 min
